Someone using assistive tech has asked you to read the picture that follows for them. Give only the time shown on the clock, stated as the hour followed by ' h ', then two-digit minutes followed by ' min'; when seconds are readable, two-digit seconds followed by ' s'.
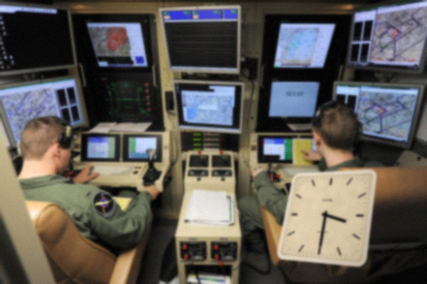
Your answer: 3 h 30 min
